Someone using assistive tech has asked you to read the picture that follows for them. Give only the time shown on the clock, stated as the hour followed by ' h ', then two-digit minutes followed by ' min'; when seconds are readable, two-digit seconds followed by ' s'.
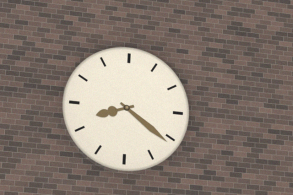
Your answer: 8 h 21 min
